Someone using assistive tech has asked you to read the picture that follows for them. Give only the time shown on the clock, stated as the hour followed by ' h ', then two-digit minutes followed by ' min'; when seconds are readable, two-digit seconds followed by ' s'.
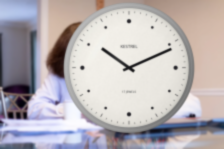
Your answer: 10 h 11 min
